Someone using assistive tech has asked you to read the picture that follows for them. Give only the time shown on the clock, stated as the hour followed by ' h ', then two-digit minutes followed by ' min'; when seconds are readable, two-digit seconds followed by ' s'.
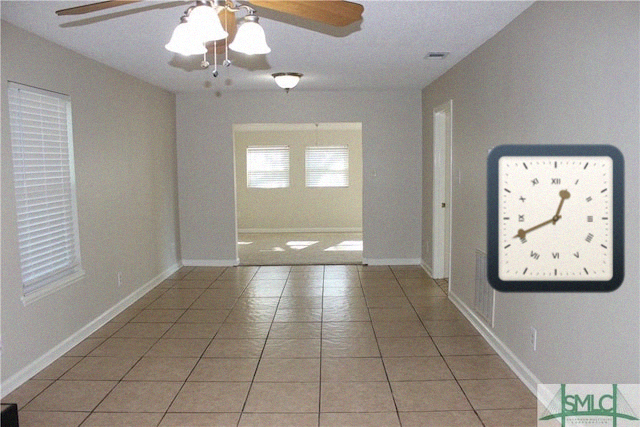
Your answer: 12 h 41 min
